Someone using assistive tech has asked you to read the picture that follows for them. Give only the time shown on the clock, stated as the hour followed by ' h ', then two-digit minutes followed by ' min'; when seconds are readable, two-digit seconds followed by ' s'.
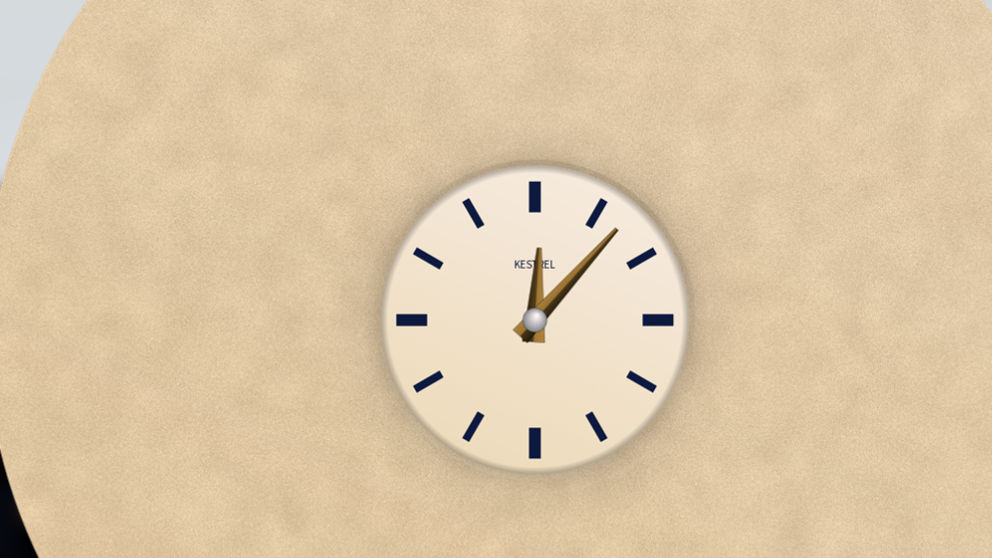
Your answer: 12 h 07 min
